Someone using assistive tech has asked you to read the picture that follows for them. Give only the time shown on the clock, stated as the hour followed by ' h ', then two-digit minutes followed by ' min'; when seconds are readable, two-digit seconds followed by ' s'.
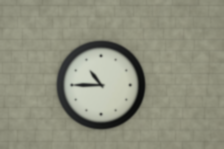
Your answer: 10 h 45 min
